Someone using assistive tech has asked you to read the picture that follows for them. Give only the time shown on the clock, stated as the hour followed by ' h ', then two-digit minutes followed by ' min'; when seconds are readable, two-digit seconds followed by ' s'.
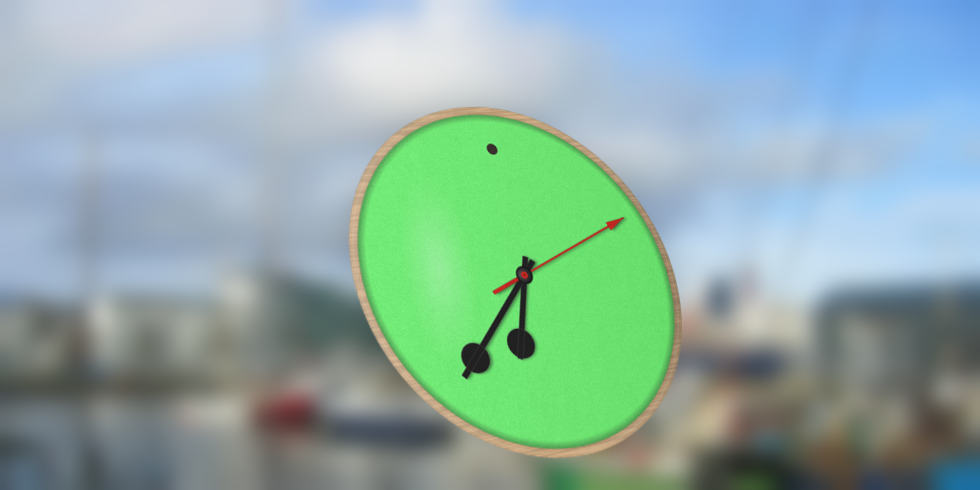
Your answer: 6 h 37 min 11 s
